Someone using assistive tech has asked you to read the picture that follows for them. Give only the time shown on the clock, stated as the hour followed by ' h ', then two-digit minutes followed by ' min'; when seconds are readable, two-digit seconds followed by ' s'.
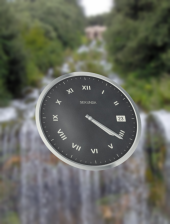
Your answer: 4 h 21 min
